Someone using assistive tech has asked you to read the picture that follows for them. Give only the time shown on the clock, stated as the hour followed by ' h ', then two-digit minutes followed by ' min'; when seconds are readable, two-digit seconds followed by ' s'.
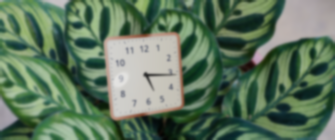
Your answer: 5 h 16 min
